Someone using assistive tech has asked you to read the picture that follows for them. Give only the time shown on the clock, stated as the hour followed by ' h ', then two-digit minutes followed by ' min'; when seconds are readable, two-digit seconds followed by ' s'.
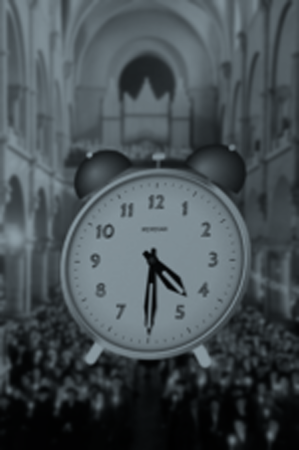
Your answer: 4 h 30 min
